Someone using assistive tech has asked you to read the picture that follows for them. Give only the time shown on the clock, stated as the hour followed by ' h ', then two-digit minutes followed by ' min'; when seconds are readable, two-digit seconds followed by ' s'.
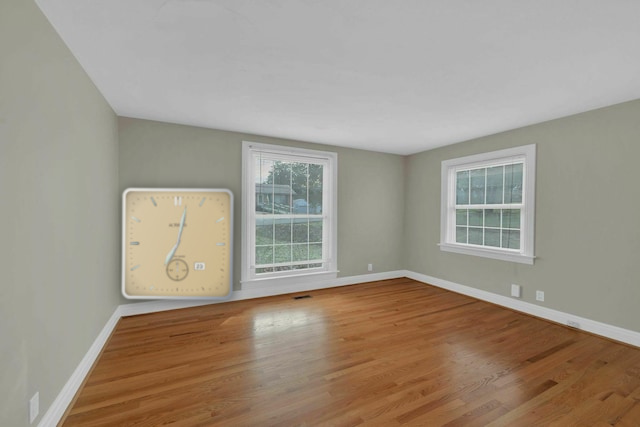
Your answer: 7 h 02 min
